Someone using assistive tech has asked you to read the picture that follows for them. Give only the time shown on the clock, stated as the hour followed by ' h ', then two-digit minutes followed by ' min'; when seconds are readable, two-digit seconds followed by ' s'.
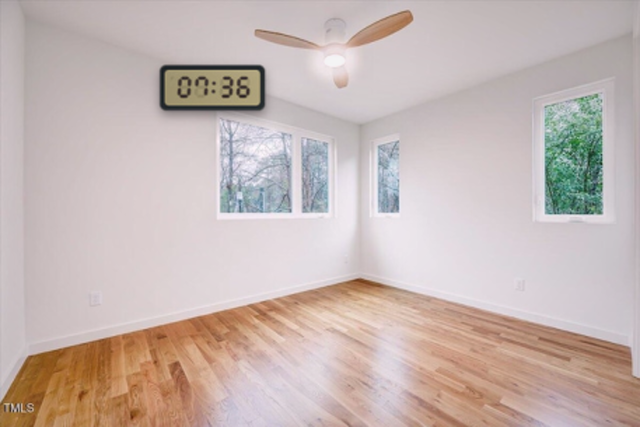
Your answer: 7 h 36 min
